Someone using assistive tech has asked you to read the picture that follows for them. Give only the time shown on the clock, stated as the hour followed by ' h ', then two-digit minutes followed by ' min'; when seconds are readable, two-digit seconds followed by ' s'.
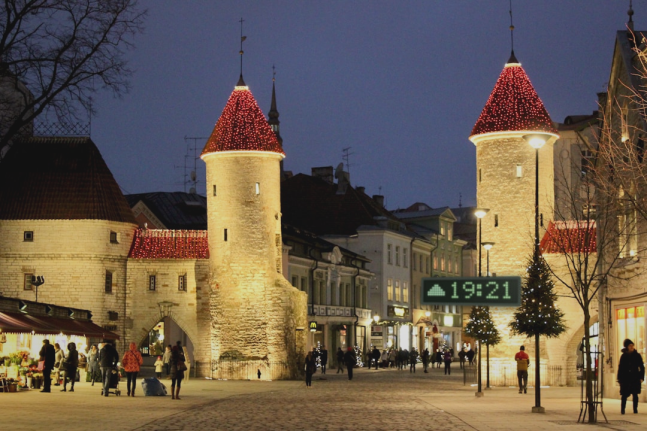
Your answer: 19 h 21 min
